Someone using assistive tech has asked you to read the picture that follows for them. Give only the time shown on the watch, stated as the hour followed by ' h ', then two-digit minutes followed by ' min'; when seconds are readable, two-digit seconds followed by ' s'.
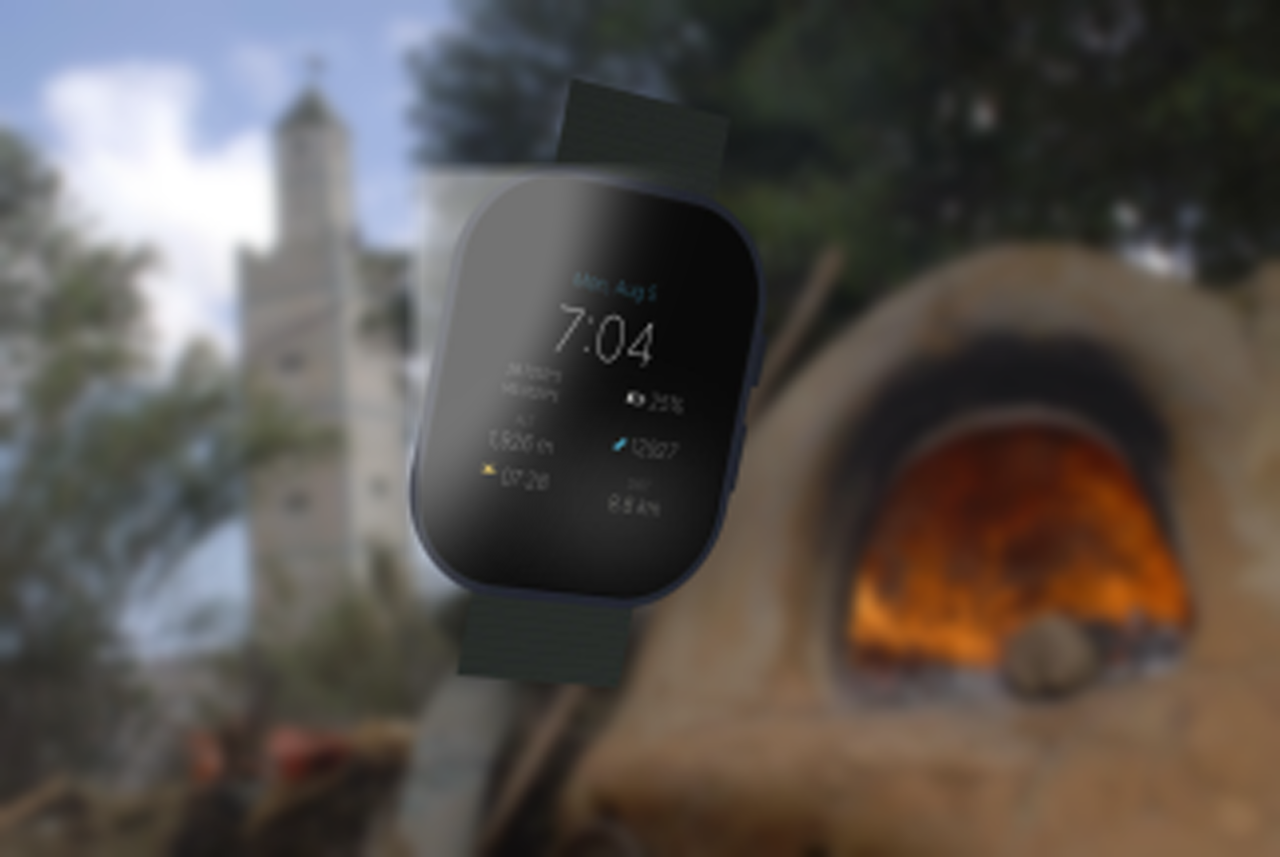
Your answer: 7 h 04 min
